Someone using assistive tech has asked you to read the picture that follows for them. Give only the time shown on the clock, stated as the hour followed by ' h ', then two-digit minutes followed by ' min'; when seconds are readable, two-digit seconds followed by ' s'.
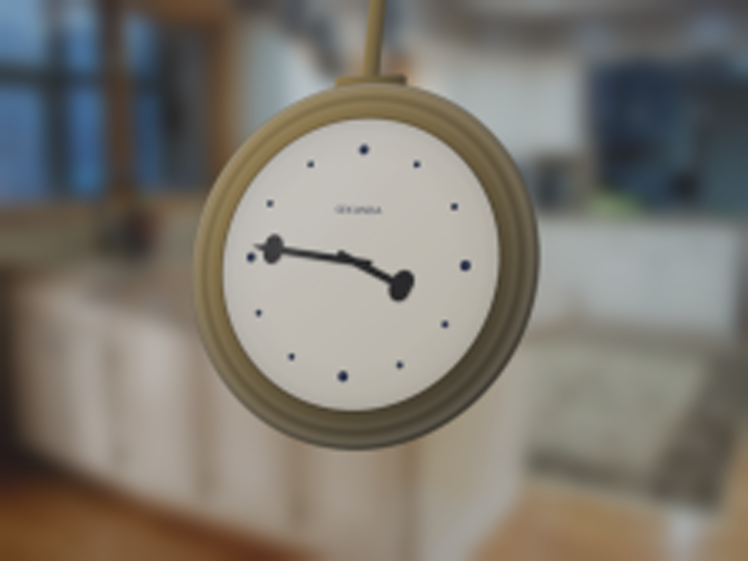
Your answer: 3 h 46 min
